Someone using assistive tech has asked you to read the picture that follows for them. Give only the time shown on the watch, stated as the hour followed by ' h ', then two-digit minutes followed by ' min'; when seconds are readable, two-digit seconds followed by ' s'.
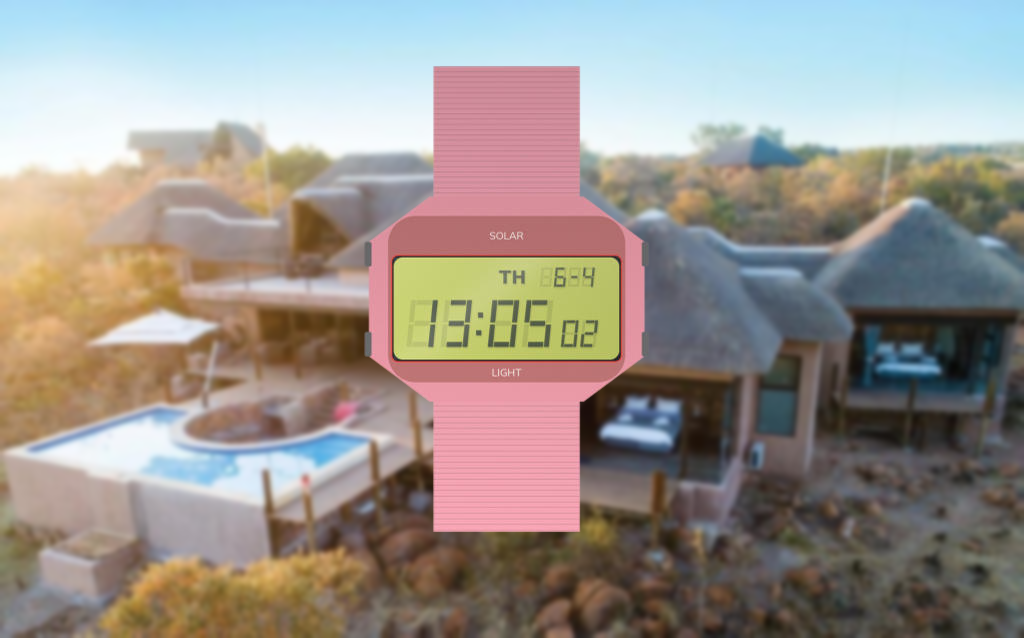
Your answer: 13 h 05 min 02 s
